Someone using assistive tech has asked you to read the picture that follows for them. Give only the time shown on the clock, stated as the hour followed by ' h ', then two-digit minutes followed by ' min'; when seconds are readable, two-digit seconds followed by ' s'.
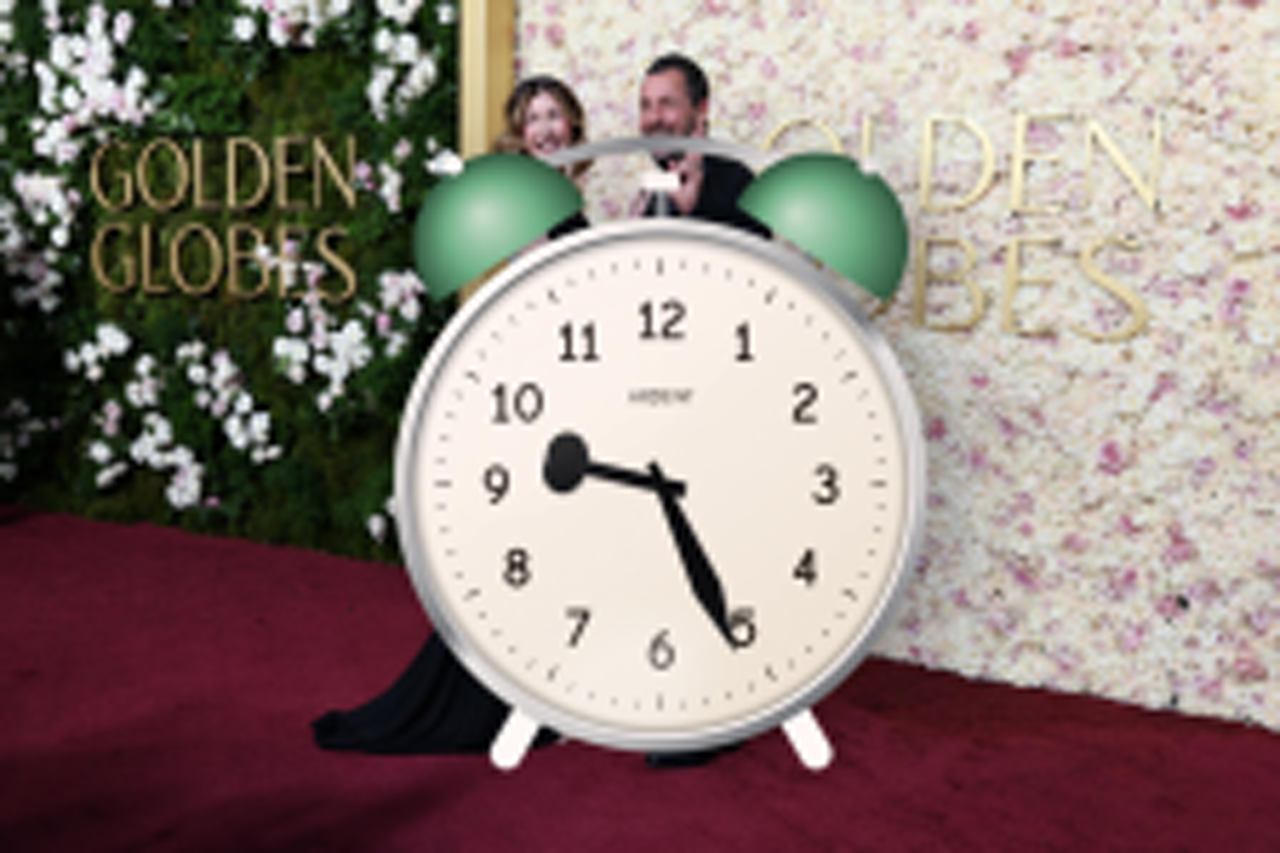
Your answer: 9 h 26 min
